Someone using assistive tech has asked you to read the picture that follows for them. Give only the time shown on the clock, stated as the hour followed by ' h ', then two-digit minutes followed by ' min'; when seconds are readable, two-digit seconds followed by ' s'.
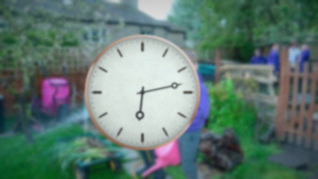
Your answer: 6 h 13 min
